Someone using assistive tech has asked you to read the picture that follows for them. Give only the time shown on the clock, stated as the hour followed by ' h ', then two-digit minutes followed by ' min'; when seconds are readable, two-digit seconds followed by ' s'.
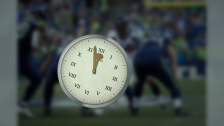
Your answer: 11 h 57 min
